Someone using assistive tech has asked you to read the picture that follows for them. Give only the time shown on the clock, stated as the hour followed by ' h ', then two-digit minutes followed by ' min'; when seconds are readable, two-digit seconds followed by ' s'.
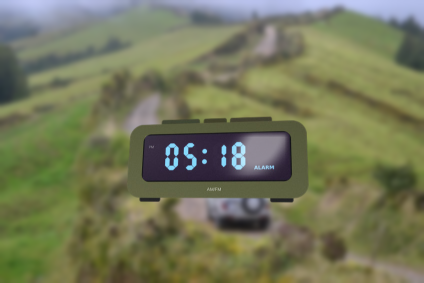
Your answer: 5 h 18 min
